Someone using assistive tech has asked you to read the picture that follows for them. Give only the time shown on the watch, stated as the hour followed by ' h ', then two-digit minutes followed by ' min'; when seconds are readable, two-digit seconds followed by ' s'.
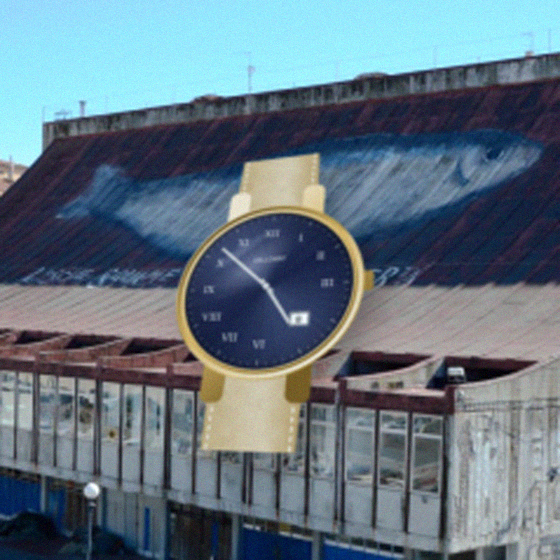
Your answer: 4 h 52 min
